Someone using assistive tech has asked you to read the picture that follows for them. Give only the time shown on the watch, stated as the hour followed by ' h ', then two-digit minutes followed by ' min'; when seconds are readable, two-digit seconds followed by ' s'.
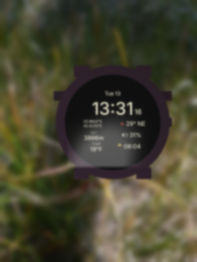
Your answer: 13 h 31 min
